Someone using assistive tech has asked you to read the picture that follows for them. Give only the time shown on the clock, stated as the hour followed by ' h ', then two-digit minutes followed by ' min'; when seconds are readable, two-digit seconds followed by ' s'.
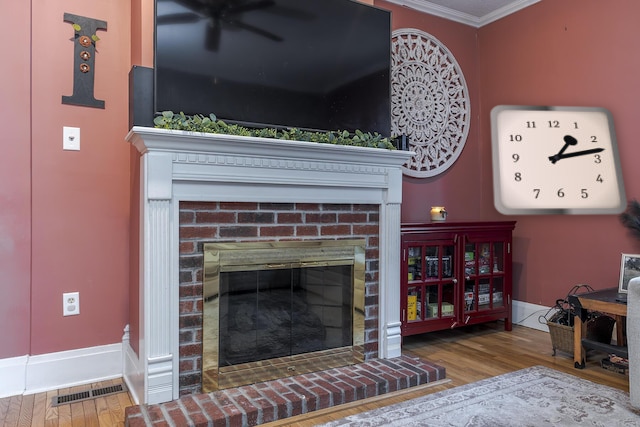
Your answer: 1 h 13 min
